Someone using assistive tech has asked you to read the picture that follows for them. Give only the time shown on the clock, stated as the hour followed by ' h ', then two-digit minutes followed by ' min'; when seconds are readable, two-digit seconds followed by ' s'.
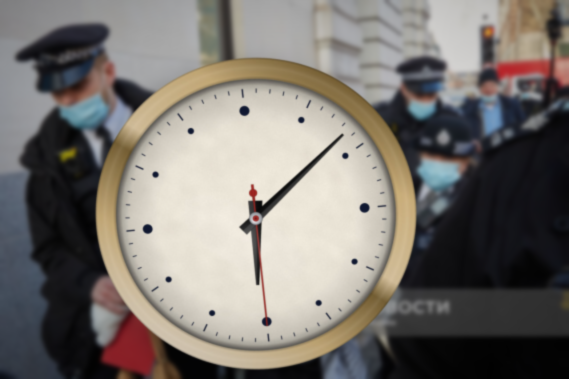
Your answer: 6 h 08 min 30 s
